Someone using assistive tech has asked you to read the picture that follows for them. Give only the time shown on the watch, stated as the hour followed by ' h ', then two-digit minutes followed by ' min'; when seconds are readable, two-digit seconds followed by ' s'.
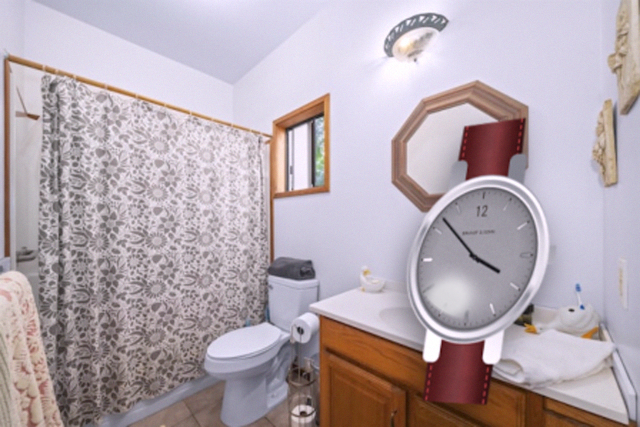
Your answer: 3 h 52 min
